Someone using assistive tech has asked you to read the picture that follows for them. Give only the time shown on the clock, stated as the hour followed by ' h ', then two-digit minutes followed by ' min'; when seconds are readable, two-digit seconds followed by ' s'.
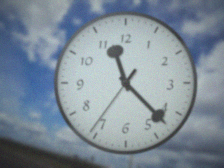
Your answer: 11 h 22 min 36 s
